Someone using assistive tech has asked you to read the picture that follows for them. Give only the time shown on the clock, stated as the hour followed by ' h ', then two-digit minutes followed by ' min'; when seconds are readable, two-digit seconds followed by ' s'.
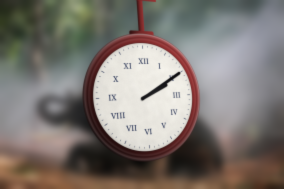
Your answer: 2 h 10 min
